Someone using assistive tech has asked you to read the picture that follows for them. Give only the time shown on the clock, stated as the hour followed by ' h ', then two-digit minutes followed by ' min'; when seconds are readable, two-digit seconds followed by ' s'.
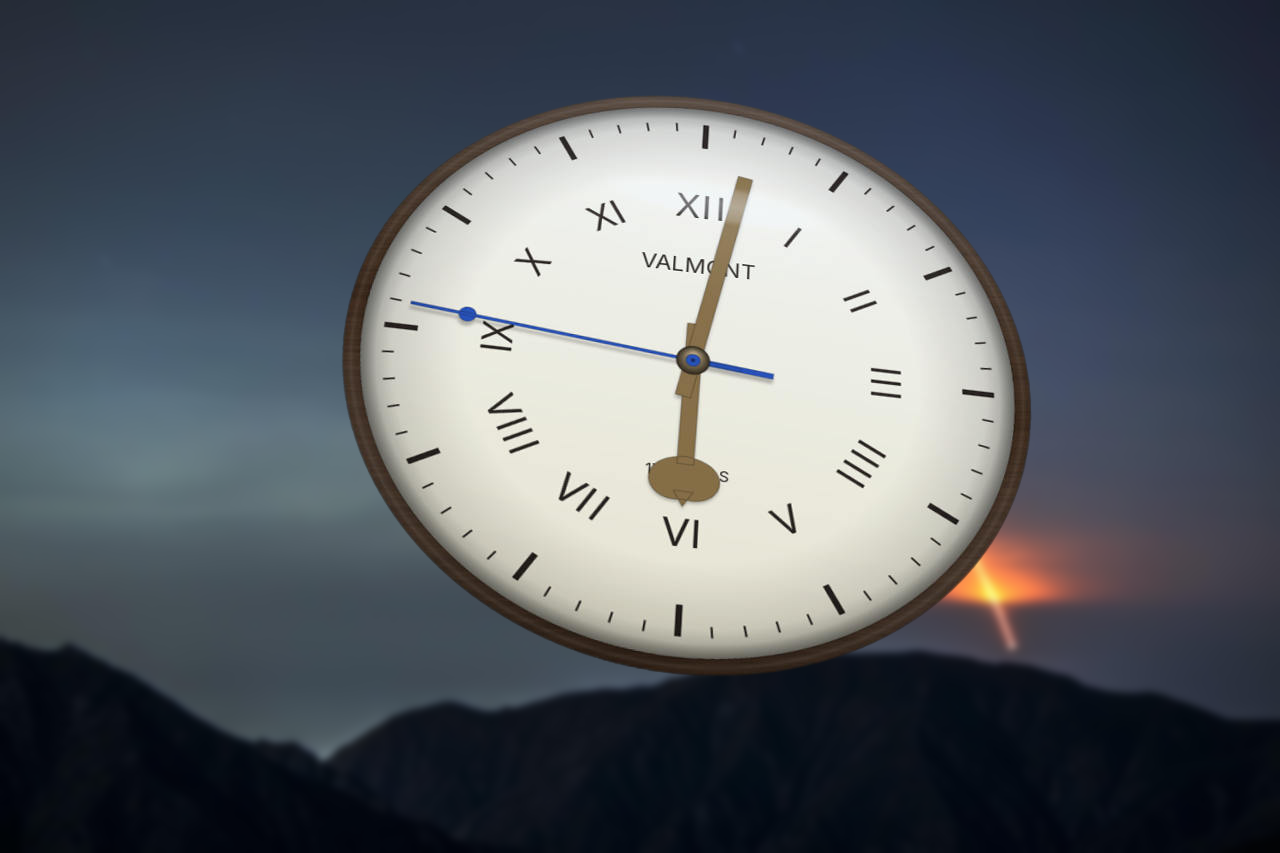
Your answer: 6 h 01 min 46 s
